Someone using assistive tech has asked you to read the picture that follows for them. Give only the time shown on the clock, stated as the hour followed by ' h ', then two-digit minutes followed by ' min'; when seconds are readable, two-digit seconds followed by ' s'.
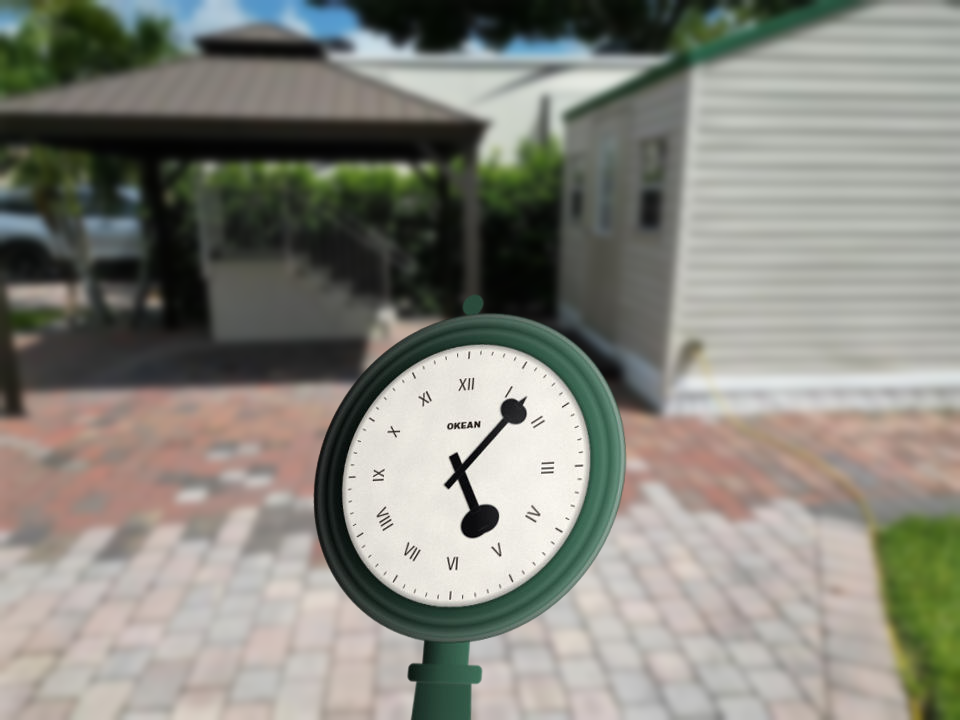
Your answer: 5 h 07 min
